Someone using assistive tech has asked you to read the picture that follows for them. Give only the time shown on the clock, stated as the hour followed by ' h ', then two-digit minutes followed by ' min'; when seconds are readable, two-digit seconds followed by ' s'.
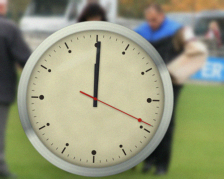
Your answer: 12 h 00 min 19 s
